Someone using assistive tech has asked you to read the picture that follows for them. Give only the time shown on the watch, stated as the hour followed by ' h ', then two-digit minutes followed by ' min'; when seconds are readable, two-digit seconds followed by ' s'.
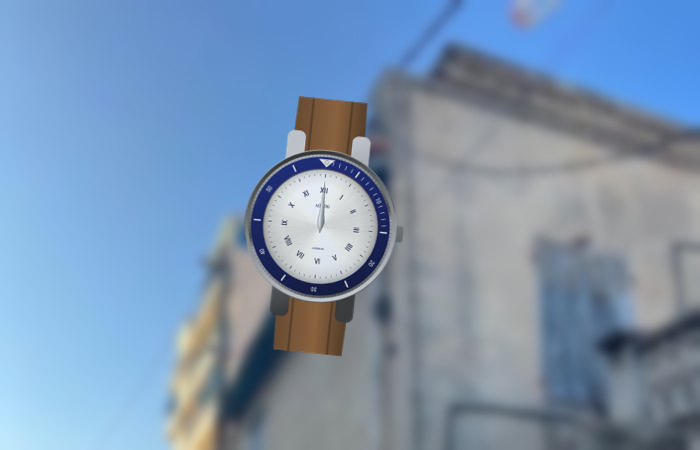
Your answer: 12 h 00 min
